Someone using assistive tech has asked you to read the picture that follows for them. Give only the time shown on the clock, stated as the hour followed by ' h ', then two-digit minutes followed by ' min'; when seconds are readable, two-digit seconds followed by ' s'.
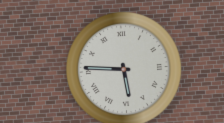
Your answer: 5 h 46 min
